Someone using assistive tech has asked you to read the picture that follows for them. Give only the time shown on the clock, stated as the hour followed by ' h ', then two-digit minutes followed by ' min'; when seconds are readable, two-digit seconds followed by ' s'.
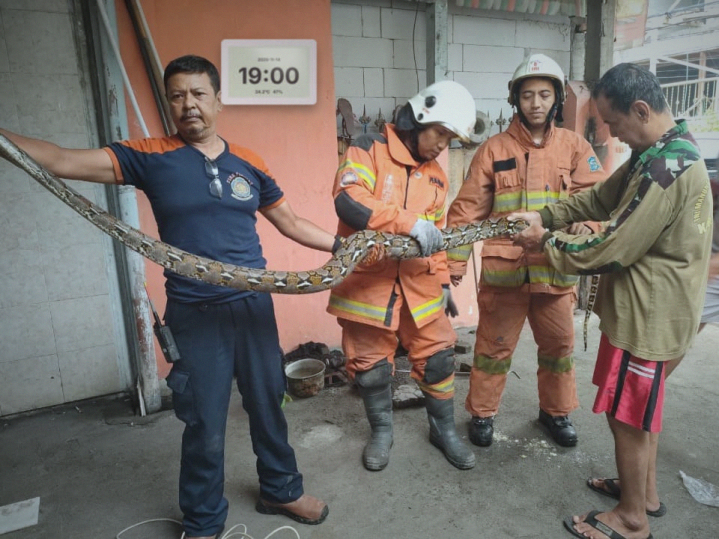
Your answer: 19 h 00 min
